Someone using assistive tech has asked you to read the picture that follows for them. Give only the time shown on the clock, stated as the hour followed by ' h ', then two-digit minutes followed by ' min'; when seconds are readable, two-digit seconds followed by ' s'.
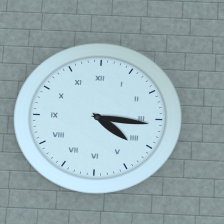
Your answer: 4 h 16 min
